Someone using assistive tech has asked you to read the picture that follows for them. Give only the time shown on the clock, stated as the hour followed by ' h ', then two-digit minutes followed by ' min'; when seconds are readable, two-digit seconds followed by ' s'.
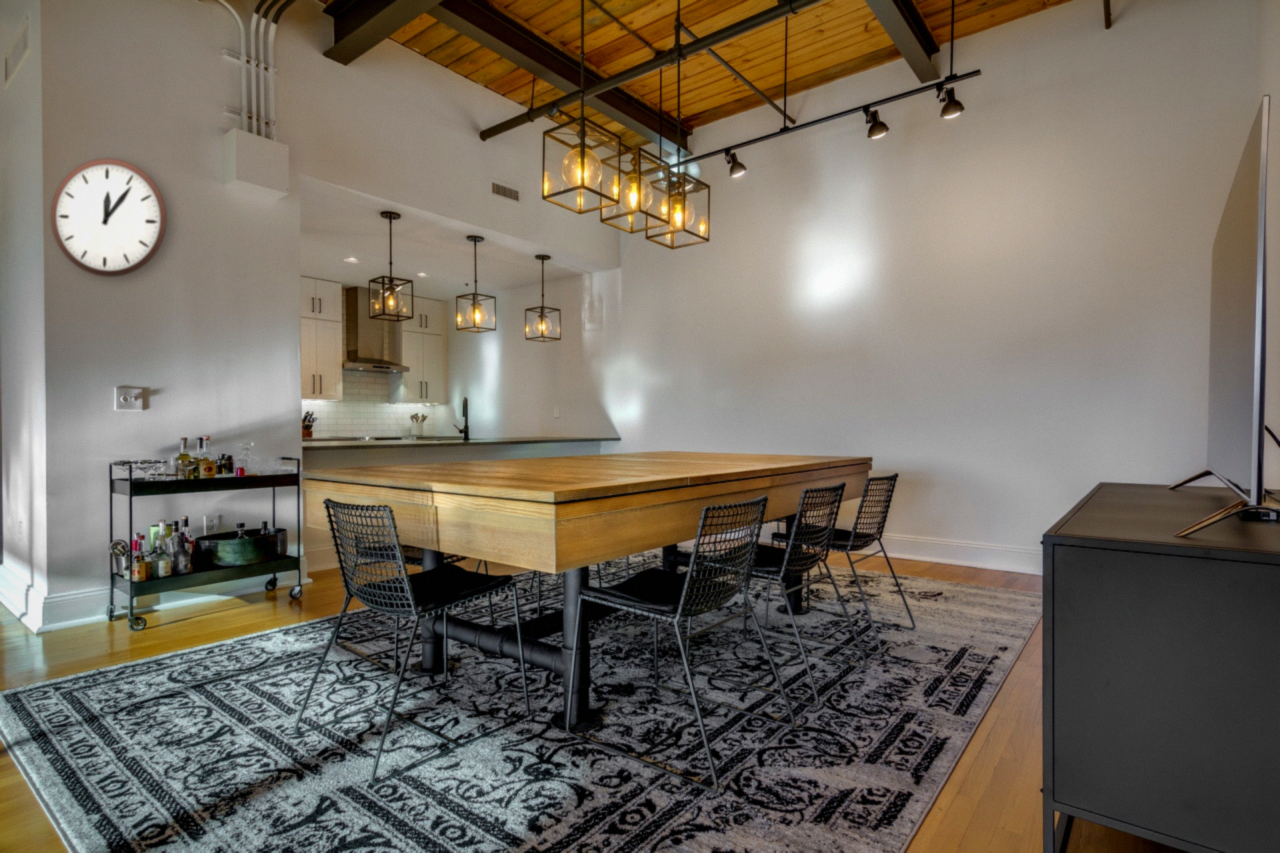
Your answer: 12 h 06 min
